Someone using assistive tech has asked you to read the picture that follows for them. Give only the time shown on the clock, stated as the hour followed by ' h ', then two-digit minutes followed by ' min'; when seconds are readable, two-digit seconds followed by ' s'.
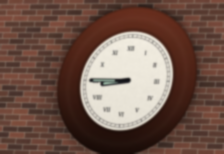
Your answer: 8 h 45 min
